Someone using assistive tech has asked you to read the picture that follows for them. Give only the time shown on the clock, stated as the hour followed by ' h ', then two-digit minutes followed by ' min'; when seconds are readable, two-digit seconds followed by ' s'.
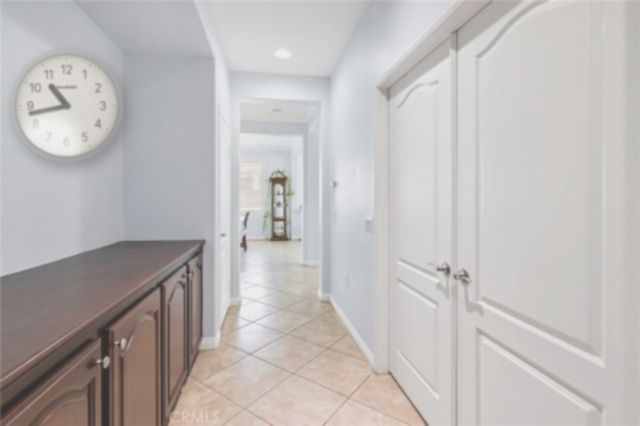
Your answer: 10 h 43 min
